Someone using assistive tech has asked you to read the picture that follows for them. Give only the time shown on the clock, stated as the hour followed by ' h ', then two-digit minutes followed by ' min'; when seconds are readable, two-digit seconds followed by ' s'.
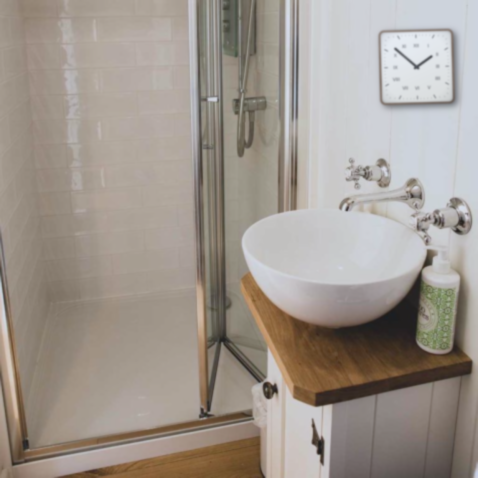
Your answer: 1 h 52 min
